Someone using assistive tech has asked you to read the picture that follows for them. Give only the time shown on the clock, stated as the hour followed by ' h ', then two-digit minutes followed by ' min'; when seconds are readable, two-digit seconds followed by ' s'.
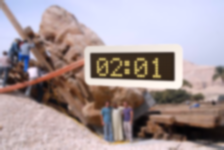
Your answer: 2 h 01 min
